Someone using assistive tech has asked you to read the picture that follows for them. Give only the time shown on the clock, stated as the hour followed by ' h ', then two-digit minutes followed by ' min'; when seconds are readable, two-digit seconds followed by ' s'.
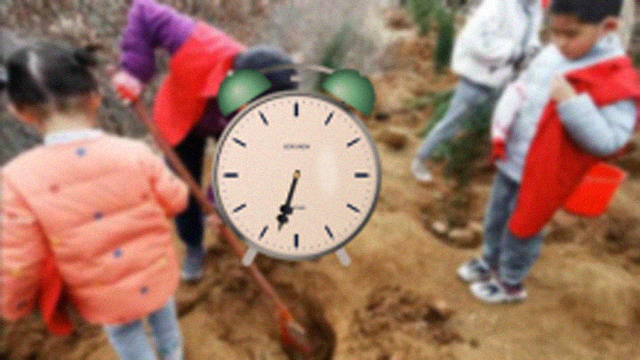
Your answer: 6 h 33 min
